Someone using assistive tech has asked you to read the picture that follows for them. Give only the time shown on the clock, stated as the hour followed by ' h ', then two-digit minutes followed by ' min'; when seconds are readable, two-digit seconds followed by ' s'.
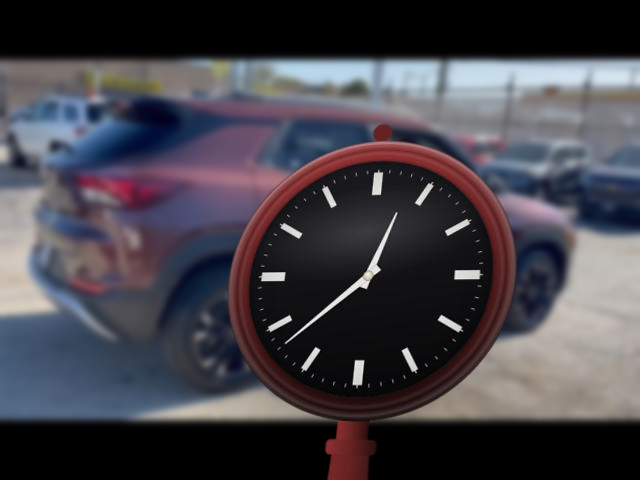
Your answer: 12 h 38 min
